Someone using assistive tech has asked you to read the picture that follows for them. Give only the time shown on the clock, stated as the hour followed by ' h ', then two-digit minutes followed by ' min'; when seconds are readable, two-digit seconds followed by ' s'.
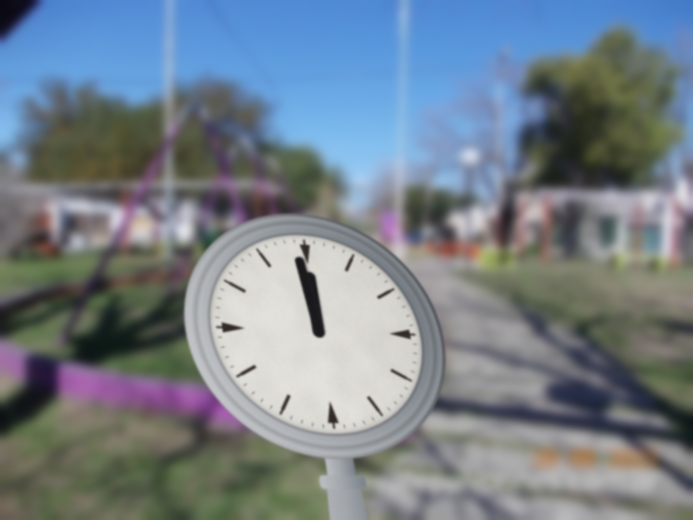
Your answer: 11 h 59 min
